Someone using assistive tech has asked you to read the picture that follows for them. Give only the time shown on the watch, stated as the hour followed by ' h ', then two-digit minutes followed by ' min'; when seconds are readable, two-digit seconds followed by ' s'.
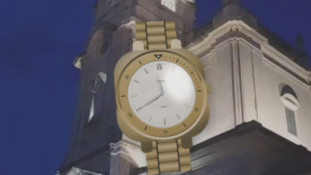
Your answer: 11 h 40 min
